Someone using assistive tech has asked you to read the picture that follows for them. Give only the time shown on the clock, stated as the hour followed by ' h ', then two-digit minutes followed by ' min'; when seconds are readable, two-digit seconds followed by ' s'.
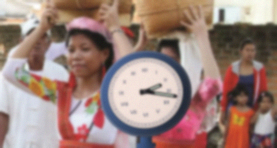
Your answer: 2 h 17 min
